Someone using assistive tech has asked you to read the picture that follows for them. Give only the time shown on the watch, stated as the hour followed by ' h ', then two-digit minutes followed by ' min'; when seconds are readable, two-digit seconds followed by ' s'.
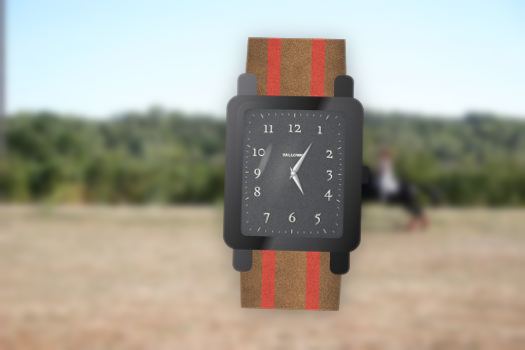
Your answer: 5 h 05 min
